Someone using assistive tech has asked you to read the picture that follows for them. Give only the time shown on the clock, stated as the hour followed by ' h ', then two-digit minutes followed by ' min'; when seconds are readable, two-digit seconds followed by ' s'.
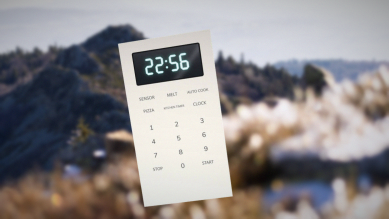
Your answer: 22 h 56 min
